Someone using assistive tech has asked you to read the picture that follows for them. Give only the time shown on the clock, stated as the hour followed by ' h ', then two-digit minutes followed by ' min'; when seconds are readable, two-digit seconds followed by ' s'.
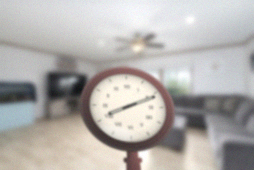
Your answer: 8 h 11 min
